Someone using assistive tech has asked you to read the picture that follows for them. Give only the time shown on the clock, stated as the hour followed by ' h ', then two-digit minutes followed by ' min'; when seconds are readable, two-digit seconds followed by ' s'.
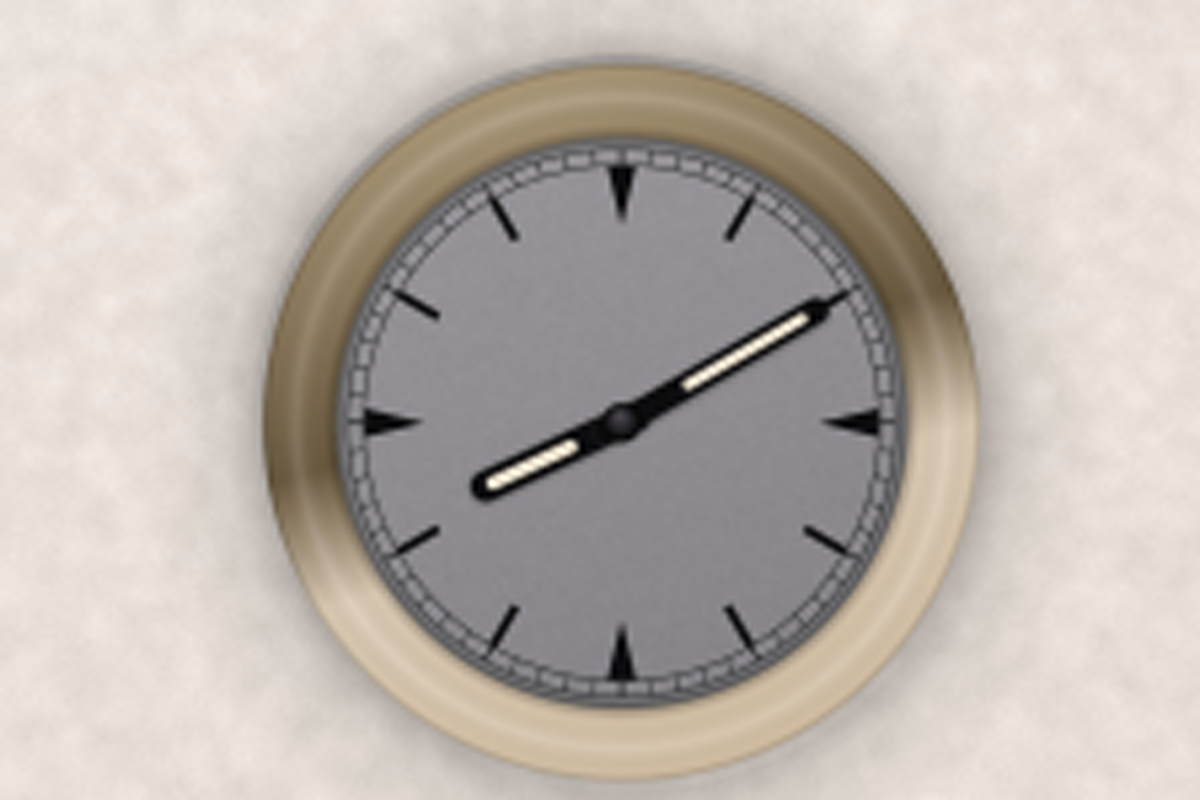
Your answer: 8 h 10 min
